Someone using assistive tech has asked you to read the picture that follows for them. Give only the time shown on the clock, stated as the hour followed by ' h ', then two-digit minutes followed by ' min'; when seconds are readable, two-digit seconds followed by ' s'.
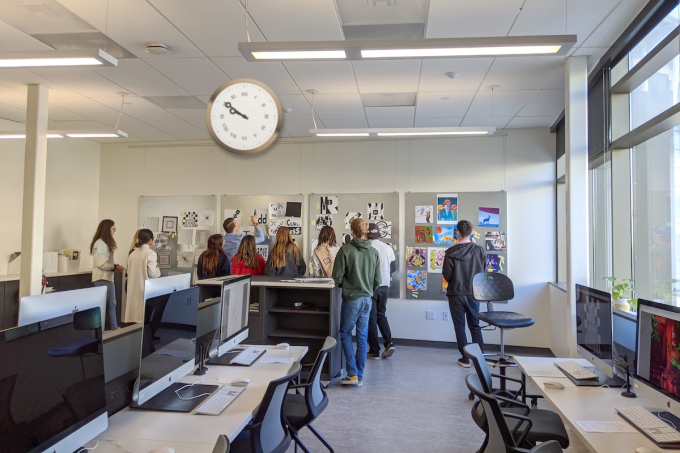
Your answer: 9 h 51 min
